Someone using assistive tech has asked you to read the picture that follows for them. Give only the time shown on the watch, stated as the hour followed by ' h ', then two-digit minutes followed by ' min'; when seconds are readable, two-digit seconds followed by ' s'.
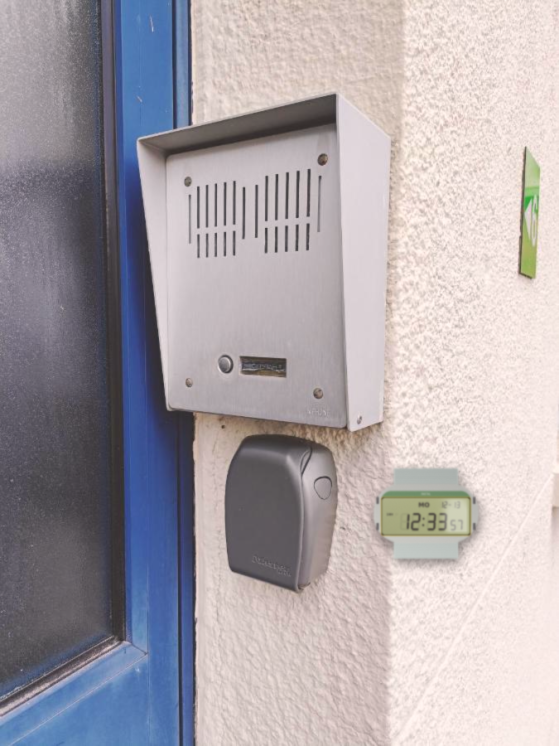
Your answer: 12 h 33 min 57 s
